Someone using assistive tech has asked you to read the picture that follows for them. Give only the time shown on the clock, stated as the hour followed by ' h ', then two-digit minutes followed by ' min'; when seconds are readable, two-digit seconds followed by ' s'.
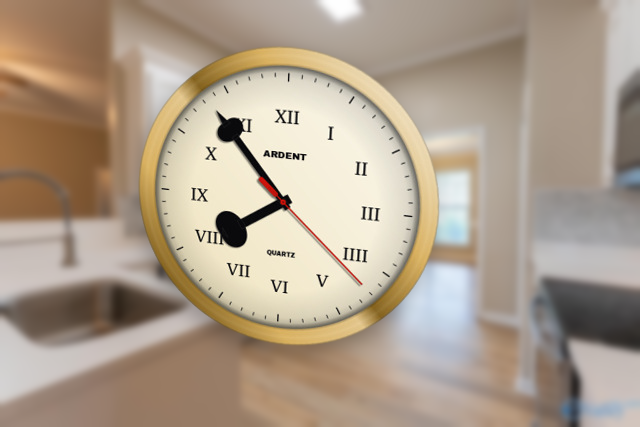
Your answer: 7 h 53 min 22 s
